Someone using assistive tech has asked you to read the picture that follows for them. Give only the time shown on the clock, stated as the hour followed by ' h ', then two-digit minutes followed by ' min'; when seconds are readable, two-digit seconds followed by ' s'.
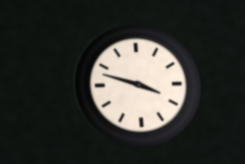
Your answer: 3 h 48 min
